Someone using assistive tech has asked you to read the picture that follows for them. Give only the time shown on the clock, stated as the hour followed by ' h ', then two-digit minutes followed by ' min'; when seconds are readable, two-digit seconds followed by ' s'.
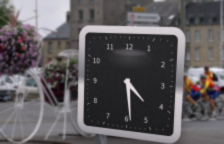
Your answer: 4 h 29 min
